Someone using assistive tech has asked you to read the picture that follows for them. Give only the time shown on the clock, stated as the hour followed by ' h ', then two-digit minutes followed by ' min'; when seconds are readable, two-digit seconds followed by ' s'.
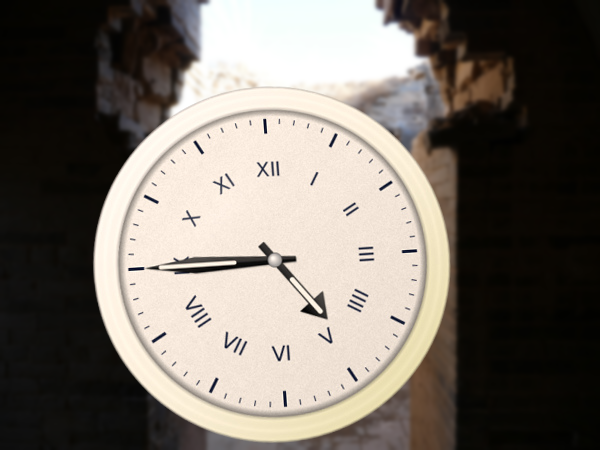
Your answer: 4 h 45 min
